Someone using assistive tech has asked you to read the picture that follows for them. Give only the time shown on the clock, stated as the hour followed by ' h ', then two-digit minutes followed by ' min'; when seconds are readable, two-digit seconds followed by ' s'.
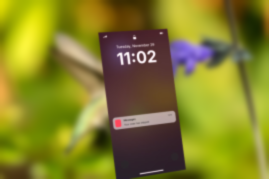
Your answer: 11 h 02 min
